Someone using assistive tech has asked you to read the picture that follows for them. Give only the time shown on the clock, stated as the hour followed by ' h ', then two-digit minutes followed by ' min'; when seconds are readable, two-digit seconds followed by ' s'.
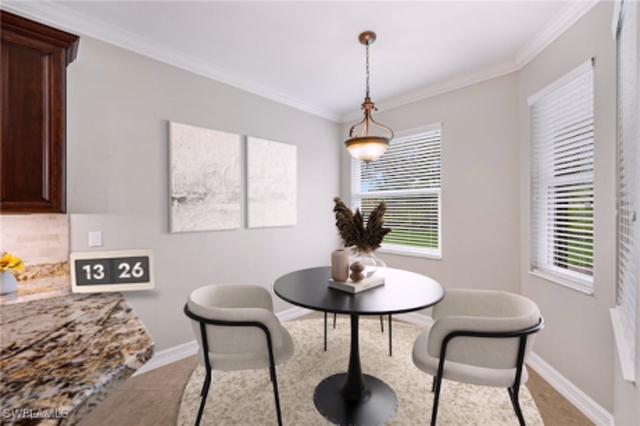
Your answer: 13 h 26 min
